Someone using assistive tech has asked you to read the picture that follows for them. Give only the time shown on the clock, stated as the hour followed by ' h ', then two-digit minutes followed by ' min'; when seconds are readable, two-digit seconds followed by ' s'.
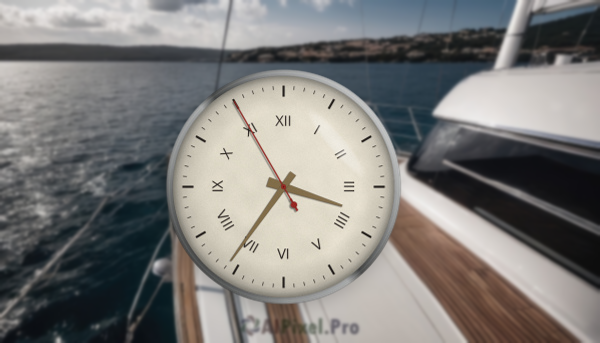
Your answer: 3 h 35 min 55 s
